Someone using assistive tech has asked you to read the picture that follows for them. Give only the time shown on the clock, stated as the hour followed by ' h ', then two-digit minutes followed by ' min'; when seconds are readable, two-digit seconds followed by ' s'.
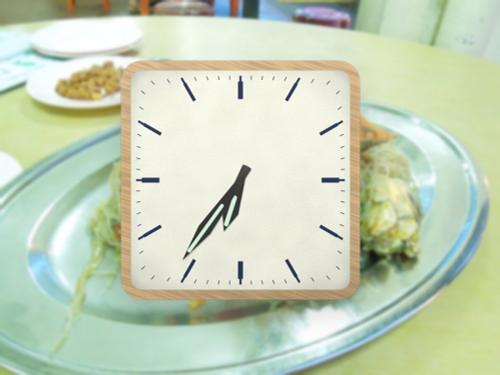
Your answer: 6 h 36 min
